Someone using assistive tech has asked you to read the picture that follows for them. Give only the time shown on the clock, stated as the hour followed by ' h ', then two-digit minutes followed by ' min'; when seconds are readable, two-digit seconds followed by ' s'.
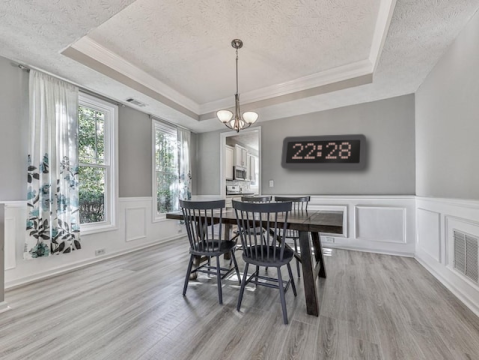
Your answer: 22 h 28 min
